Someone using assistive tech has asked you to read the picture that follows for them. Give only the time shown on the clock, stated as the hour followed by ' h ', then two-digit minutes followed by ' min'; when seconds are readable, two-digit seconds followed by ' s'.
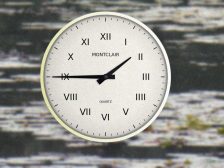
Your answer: 1 h 45 min
